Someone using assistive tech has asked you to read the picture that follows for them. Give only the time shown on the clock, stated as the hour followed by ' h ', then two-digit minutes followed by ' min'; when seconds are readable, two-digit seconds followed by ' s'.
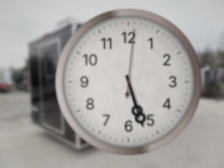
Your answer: 5 h 27 min 01 s
